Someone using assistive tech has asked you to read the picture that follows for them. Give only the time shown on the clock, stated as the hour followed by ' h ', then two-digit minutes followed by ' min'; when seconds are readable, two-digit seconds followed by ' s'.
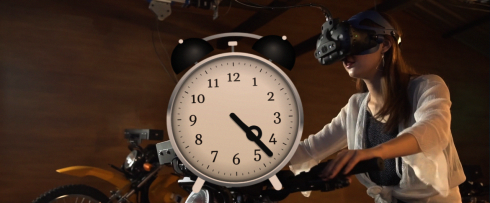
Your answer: 4 h 23 min
